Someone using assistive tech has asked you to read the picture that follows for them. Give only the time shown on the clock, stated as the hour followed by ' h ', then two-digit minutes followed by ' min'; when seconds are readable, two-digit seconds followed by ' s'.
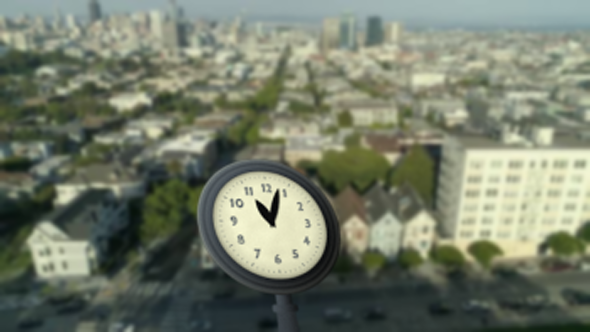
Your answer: 11 h 03 min
